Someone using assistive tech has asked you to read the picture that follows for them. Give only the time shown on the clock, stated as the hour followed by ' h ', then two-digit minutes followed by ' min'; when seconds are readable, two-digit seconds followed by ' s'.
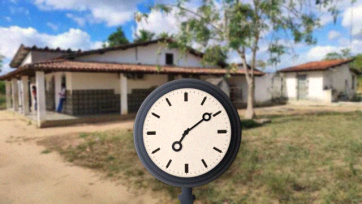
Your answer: 7 h 09 min
